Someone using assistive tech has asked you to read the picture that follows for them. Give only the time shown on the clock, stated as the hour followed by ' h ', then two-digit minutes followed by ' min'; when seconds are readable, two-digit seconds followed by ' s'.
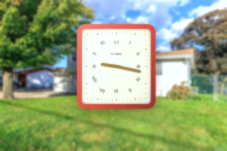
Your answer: 9 h 17 min
